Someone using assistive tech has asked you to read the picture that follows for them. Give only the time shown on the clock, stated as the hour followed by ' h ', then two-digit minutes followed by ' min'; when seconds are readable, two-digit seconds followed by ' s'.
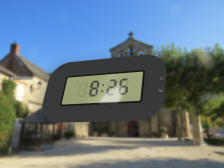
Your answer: 8 h 26 min
